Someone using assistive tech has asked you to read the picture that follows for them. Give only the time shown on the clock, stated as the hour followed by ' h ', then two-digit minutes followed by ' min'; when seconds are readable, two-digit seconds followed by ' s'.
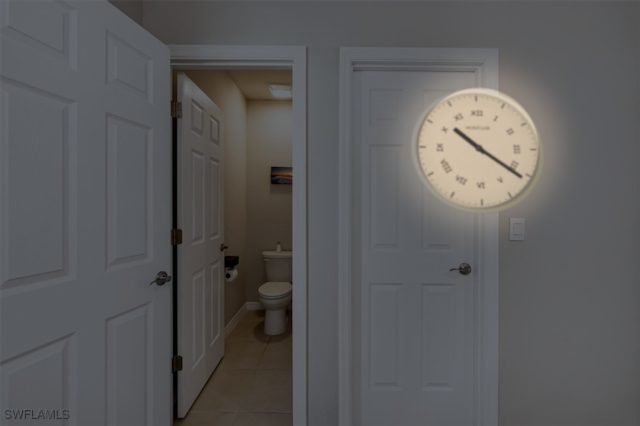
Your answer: 10 h 21 min
